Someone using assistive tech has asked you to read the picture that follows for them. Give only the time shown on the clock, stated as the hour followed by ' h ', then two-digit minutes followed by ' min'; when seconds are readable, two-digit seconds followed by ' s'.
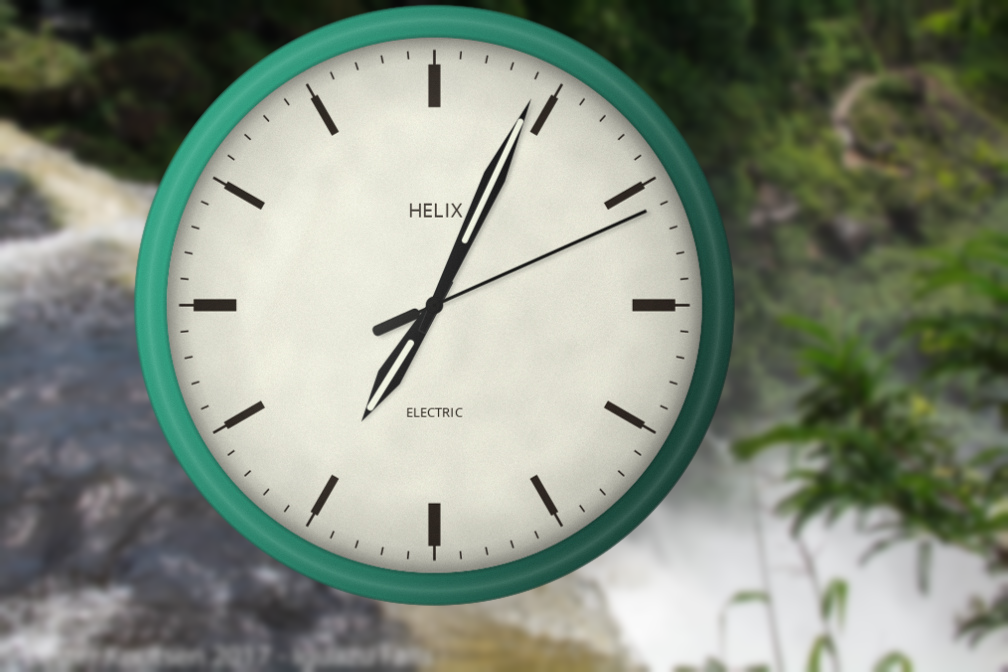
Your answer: 7 h 04 min 11 s
